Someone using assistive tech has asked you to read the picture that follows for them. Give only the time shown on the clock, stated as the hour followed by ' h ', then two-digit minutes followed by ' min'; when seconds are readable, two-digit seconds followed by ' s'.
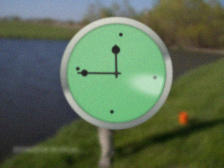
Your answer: 11 h 44 min
